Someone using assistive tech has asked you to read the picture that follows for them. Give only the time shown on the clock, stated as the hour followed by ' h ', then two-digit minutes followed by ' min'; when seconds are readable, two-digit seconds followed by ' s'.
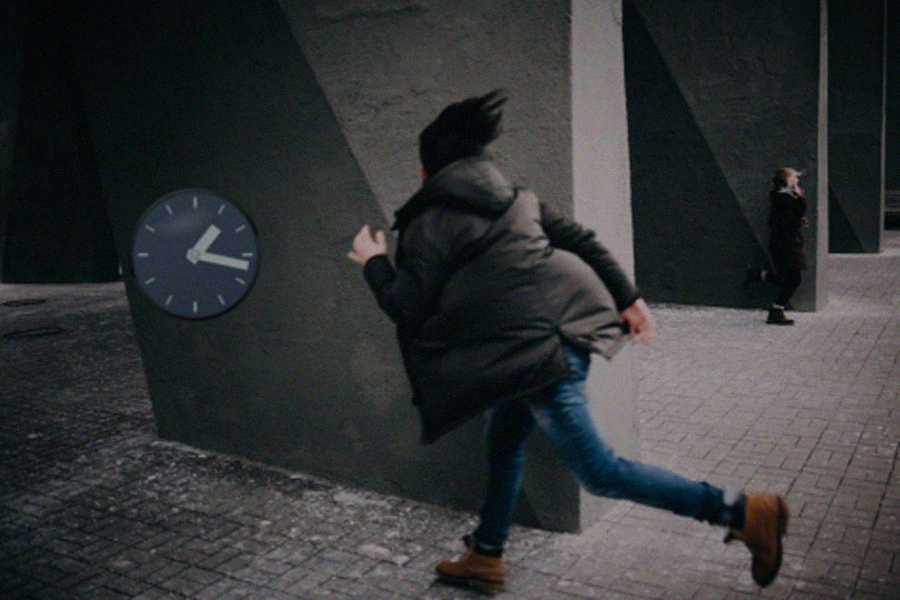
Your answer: 1 h 17 min
